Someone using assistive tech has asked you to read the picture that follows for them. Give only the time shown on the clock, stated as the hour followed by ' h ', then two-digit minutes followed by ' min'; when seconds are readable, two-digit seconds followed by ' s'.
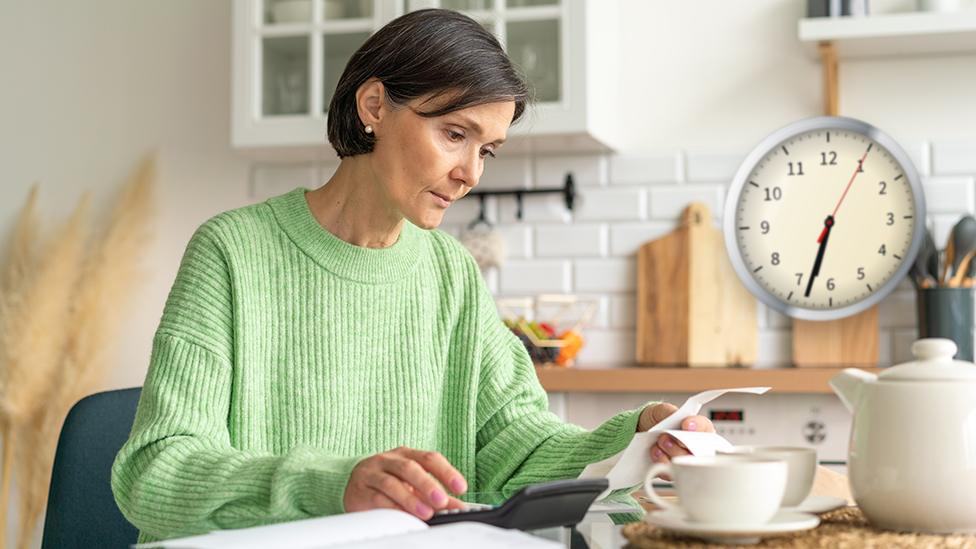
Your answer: 6 h 33 min 05 s
